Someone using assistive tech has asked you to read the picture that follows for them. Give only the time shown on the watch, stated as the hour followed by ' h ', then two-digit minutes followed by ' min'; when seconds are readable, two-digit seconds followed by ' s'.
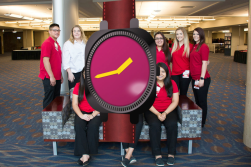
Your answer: 1 h 43 min
